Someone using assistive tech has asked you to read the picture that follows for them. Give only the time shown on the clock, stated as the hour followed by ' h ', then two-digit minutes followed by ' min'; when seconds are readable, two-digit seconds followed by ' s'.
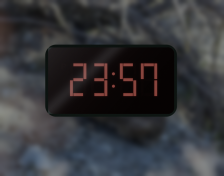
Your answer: 23 h 57 min
